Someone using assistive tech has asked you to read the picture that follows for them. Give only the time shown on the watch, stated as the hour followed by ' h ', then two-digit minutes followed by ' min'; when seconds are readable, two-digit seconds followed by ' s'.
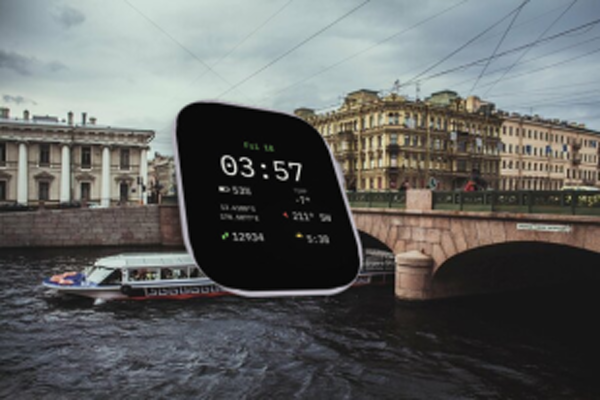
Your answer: 3 h 57 min
